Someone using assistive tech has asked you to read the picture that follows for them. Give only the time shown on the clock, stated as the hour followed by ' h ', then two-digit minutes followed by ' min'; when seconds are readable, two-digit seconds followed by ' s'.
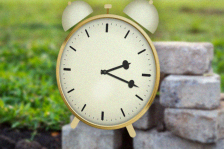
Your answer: 2 h 18 min
